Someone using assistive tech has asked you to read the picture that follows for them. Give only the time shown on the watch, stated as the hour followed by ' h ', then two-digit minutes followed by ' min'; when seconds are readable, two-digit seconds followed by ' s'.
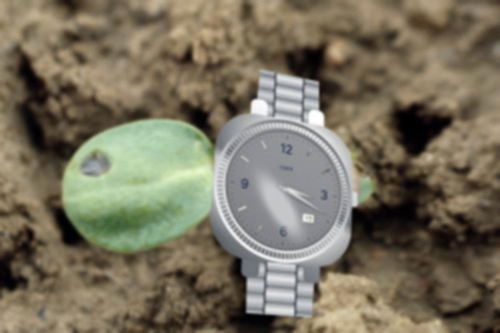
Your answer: 3 h 19 min
